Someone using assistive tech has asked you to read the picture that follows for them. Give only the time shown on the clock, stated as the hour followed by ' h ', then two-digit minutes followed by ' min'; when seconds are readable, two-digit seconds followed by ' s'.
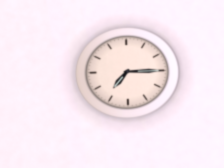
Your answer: 7 h 15 min
